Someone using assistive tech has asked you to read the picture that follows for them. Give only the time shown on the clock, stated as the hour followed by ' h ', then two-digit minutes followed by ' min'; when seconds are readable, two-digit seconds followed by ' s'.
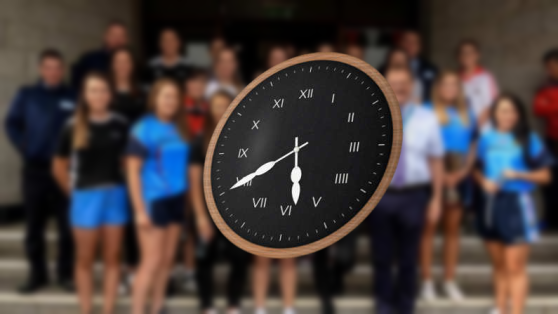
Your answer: 5 h 40 min
